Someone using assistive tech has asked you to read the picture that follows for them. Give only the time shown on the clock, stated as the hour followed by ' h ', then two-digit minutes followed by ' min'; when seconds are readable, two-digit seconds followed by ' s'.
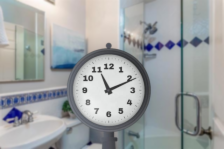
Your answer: 11 h 11 min
